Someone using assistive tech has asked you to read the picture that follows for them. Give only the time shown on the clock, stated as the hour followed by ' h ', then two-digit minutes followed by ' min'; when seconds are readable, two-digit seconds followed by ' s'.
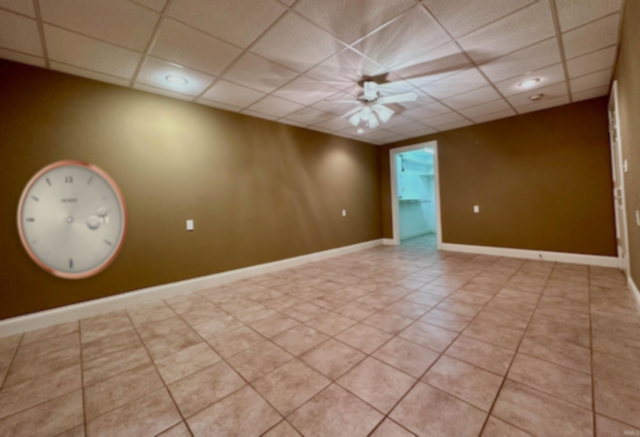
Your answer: 3 h 13 min
